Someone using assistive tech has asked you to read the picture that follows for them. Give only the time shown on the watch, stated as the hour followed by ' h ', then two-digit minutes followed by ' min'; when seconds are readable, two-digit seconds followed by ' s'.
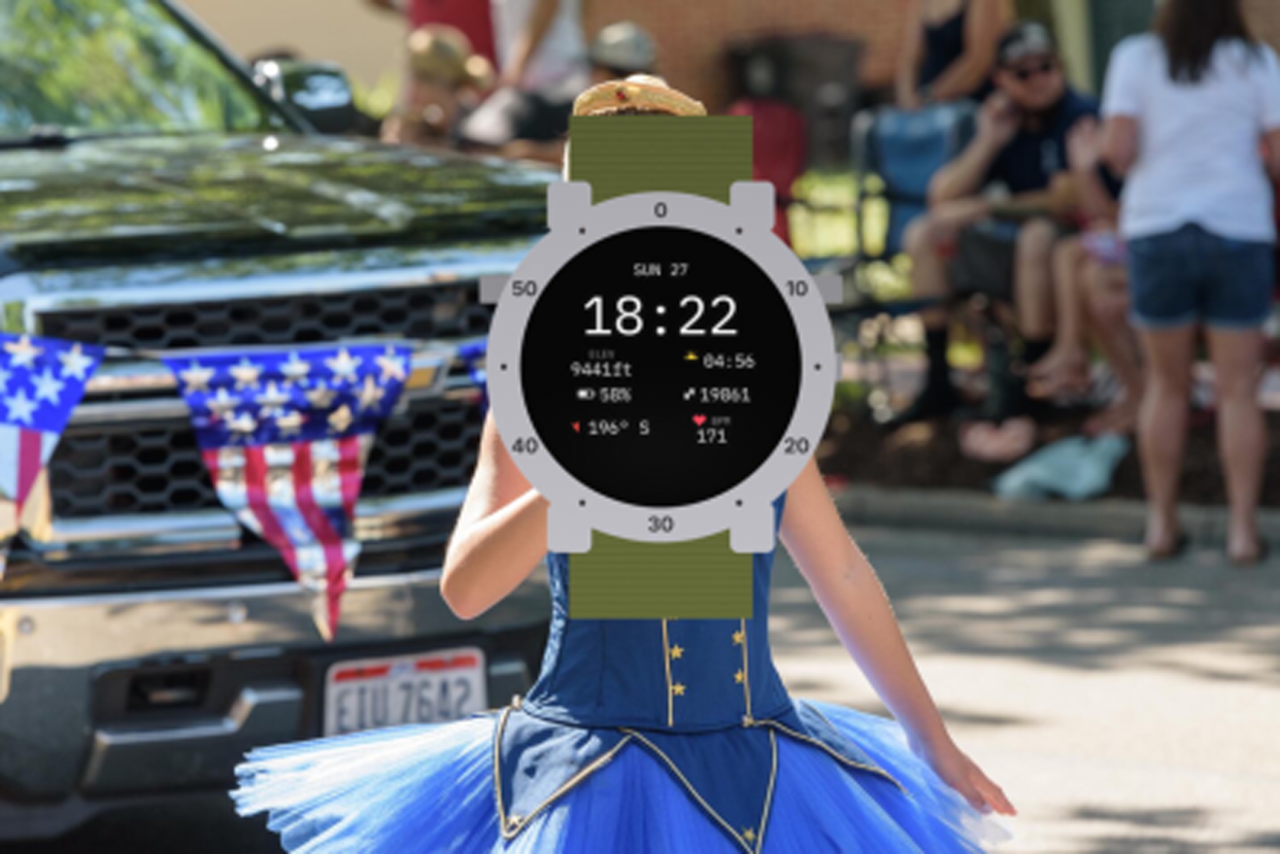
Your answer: 18 h 22 min
